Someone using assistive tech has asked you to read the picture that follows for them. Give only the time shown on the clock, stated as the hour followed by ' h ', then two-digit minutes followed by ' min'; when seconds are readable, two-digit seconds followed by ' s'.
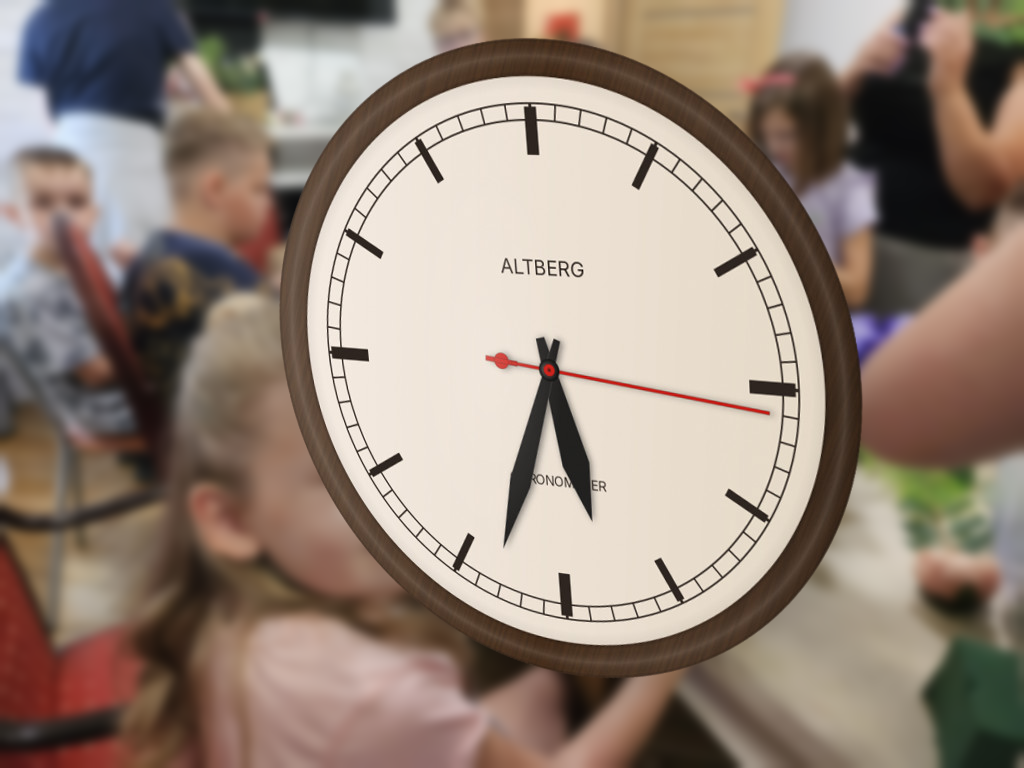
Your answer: 5 h 33 min 16 s
